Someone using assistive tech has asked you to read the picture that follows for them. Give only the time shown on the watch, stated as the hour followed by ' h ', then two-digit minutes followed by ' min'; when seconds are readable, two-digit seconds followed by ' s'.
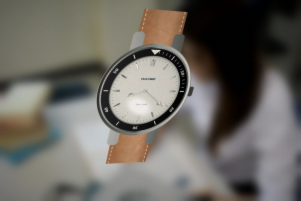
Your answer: 8 h 21 min
